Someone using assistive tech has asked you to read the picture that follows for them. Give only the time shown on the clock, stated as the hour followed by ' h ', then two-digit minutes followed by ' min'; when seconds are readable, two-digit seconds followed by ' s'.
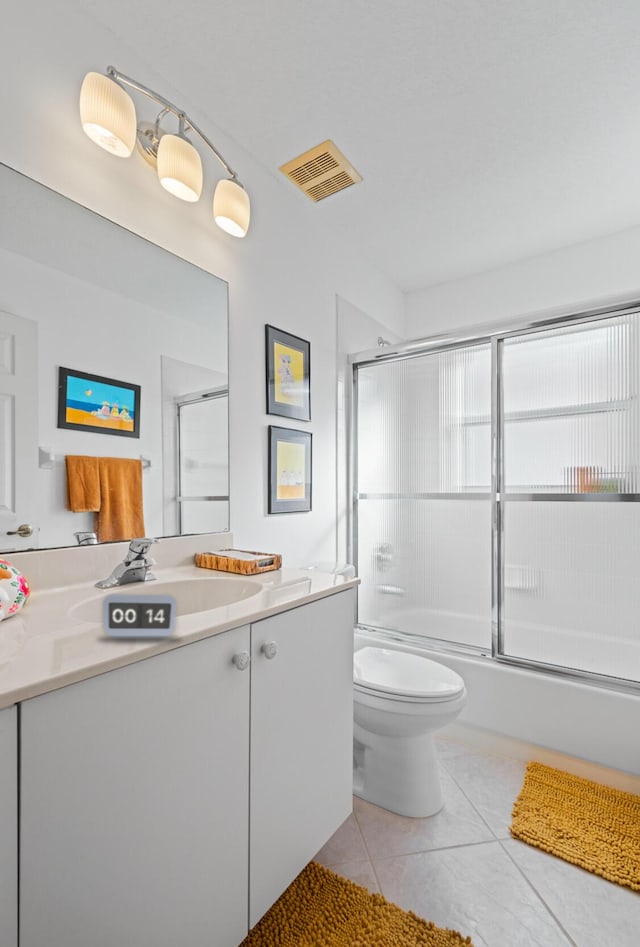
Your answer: 0 h 14 min
